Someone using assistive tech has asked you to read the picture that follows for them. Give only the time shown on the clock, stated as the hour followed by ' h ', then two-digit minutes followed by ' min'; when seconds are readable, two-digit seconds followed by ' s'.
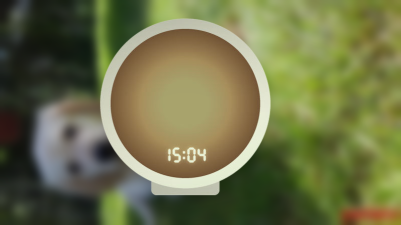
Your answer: 15 h 04 min
